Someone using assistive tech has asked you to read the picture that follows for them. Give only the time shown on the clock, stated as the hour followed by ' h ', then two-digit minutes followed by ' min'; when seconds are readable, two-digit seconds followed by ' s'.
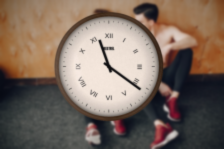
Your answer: 11 h 21 min
